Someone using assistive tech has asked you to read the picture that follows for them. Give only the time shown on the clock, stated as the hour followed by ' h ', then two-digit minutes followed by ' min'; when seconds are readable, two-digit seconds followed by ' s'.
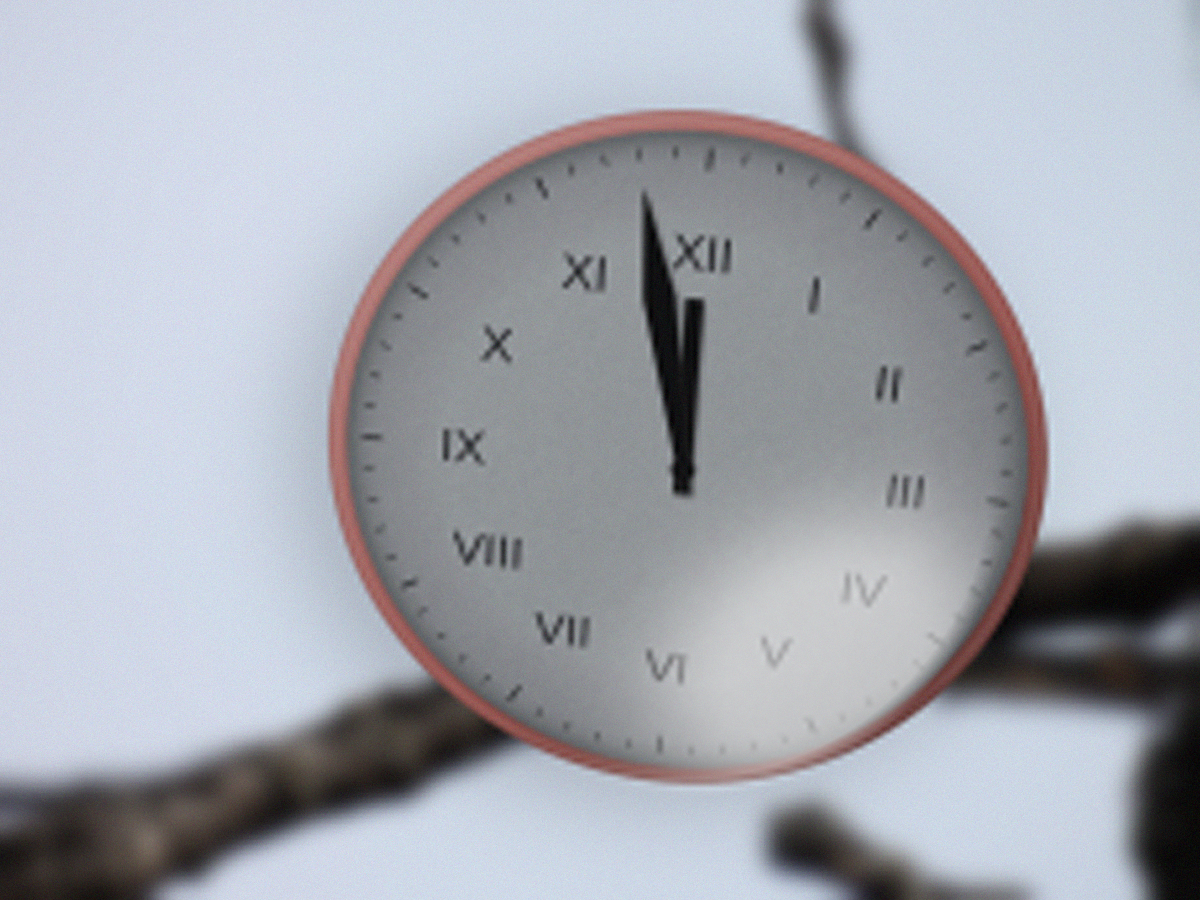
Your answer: 11 h 58 min
